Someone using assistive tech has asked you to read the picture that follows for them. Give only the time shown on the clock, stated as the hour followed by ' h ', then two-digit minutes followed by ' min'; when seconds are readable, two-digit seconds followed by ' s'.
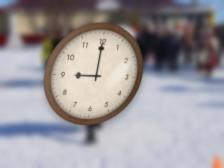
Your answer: 9 h 00 min
